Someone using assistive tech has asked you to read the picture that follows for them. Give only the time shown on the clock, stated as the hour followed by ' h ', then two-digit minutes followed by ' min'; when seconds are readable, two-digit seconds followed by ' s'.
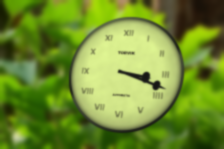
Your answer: 3 h 18 min
